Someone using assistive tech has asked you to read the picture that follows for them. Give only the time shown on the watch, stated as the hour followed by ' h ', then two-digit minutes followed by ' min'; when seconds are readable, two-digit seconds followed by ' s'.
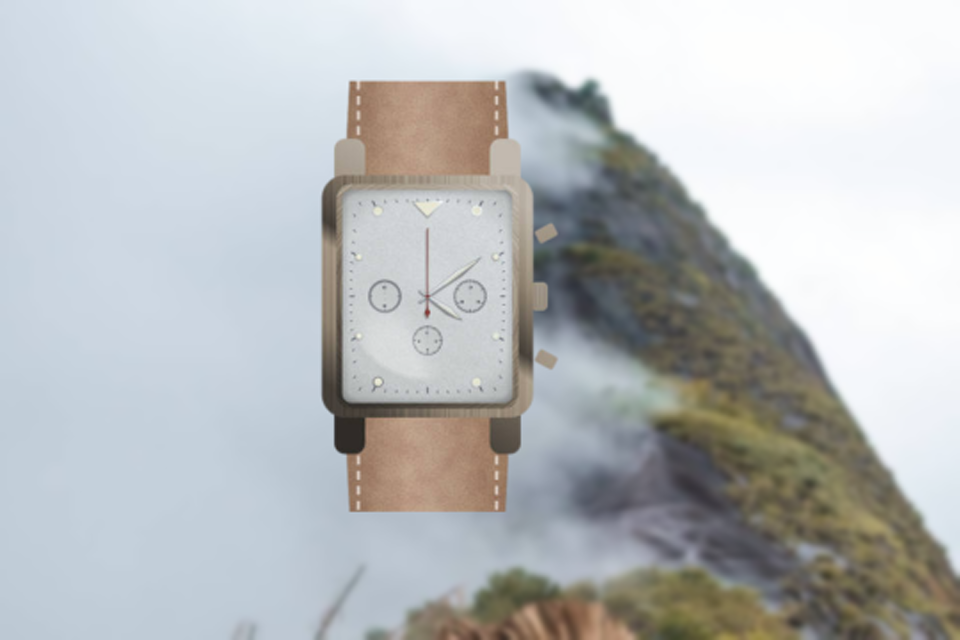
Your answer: 4 h 09 min
